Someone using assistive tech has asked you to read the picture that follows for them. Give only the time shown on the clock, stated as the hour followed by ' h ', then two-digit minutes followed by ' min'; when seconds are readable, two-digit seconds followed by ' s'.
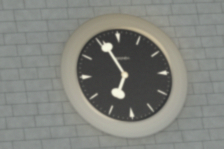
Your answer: 6 h 56 min
